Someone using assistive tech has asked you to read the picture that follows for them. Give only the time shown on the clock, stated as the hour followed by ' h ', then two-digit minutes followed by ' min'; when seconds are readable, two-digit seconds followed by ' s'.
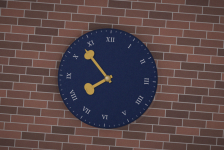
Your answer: 7 h 53 min
